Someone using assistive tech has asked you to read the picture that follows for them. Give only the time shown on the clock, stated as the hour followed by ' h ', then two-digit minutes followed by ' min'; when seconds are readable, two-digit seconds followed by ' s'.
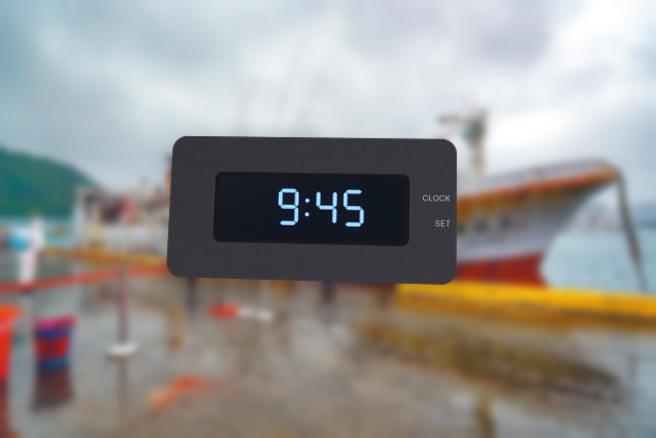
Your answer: 9 h 45 min
